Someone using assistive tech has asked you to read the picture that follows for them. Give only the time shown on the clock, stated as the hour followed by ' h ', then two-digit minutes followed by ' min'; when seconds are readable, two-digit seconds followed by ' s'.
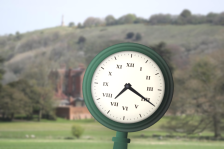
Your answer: 7 h 20 min
